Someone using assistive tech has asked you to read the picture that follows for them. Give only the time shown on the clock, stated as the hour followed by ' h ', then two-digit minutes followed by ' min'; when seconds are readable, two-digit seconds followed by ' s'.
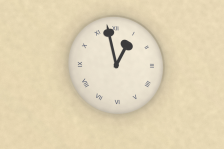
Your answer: 12 h 58 min
